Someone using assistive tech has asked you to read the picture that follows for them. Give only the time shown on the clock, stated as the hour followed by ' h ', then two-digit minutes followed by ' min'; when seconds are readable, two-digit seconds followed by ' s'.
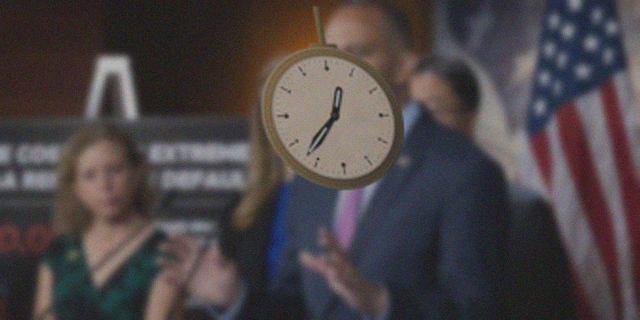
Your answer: 12 h 37 min
